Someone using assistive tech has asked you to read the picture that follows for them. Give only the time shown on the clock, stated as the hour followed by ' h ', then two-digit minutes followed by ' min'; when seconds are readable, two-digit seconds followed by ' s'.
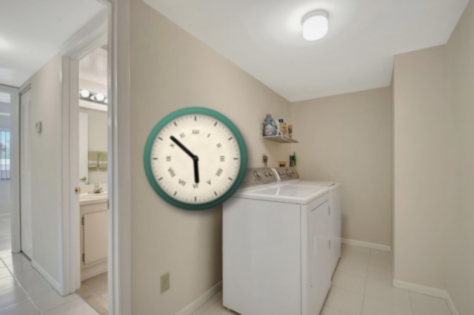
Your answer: 5 h 52 min
